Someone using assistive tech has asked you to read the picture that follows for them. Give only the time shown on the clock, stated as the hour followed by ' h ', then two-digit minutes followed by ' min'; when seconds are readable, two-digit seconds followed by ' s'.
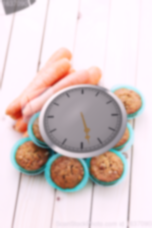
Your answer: 5 h 28 min
